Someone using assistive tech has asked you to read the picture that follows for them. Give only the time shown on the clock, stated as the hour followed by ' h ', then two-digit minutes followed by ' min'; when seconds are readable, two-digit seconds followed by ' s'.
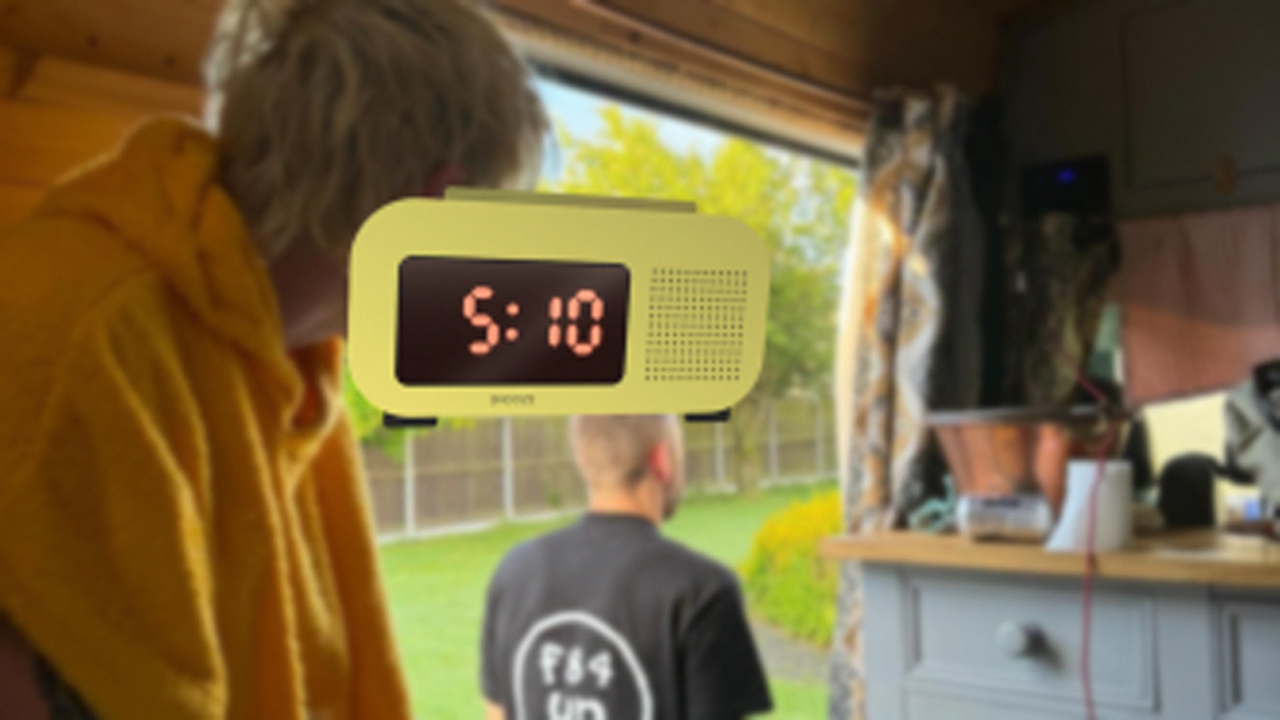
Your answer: 5 h 10 min
